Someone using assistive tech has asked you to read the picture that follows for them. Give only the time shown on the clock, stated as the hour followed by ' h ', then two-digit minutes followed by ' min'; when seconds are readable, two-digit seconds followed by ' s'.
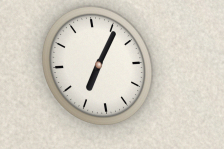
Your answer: 7 h 06 min
